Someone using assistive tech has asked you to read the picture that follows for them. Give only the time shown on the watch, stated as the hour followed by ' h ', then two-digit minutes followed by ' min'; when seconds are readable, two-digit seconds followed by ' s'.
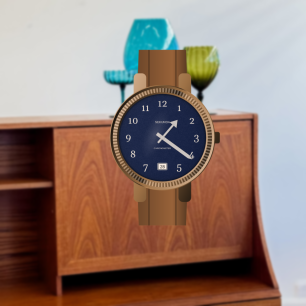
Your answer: 1 h 21 min
